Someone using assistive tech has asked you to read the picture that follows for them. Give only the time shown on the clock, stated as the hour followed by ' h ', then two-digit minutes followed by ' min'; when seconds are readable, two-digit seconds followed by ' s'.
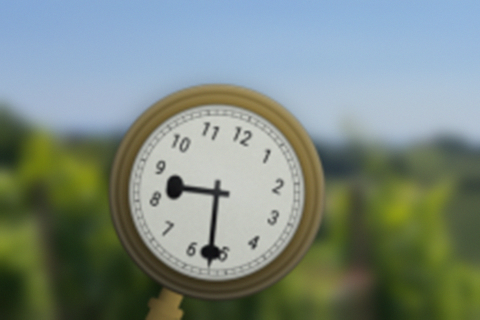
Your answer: 8 h 27 min
